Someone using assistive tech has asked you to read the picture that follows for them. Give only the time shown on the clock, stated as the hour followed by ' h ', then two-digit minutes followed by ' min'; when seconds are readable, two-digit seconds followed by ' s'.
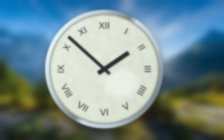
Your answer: 1 h 52 min
